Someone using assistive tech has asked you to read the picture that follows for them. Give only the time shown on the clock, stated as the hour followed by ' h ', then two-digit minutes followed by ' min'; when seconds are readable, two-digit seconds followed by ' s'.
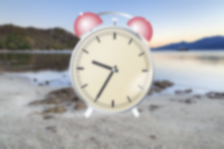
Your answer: 9 h 35 min
